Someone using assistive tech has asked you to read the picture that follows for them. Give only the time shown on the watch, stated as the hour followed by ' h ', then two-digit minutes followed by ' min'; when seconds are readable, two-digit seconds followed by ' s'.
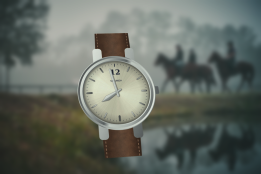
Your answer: 7 h 58 min
